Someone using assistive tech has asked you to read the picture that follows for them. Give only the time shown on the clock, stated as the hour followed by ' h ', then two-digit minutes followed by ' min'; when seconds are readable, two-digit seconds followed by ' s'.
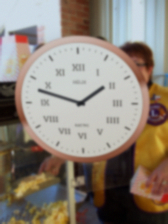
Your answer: 1 h 48 min
